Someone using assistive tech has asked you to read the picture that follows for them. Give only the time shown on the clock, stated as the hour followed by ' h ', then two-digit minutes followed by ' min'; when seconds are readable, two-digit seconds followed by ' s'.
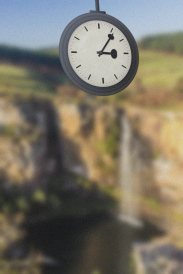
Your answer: 3 h 06 min
